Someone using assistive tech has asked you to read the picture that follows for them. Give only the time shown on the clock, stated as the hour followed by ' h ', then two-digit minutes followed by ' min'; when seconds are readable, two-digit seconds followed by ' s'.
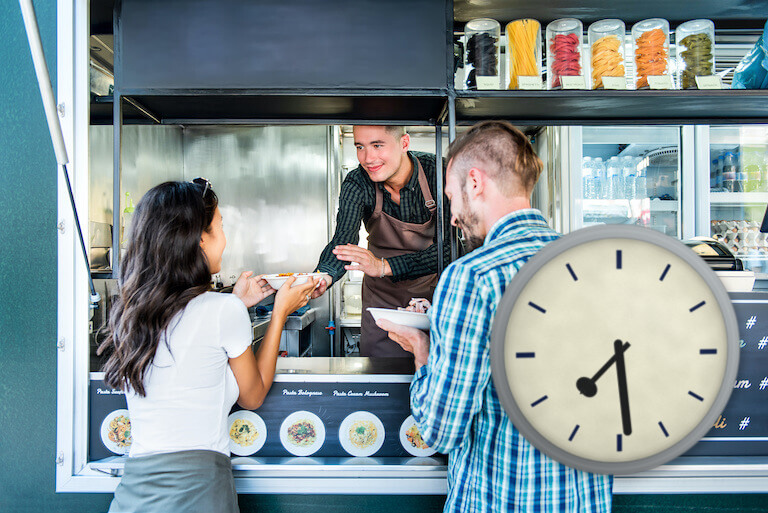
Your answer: 7 h 29 min
